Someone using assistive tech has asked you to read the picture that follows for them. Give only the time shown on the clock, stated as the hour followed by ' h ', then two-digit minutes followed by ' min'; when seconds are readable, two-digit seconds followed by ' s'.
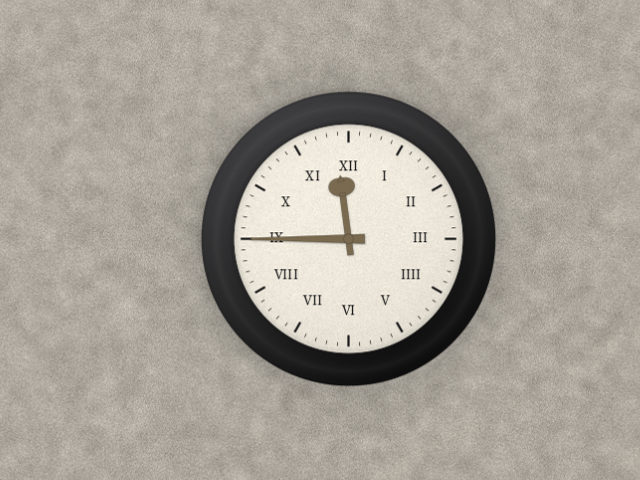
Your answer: 11 h 45 min
